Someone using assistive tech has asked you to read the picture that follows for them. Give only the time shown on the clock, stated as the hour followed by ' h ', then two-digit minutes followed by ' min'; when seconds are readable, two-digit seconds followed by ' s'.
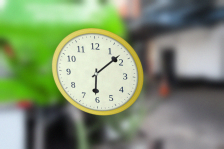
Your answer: 6 h 08 min
